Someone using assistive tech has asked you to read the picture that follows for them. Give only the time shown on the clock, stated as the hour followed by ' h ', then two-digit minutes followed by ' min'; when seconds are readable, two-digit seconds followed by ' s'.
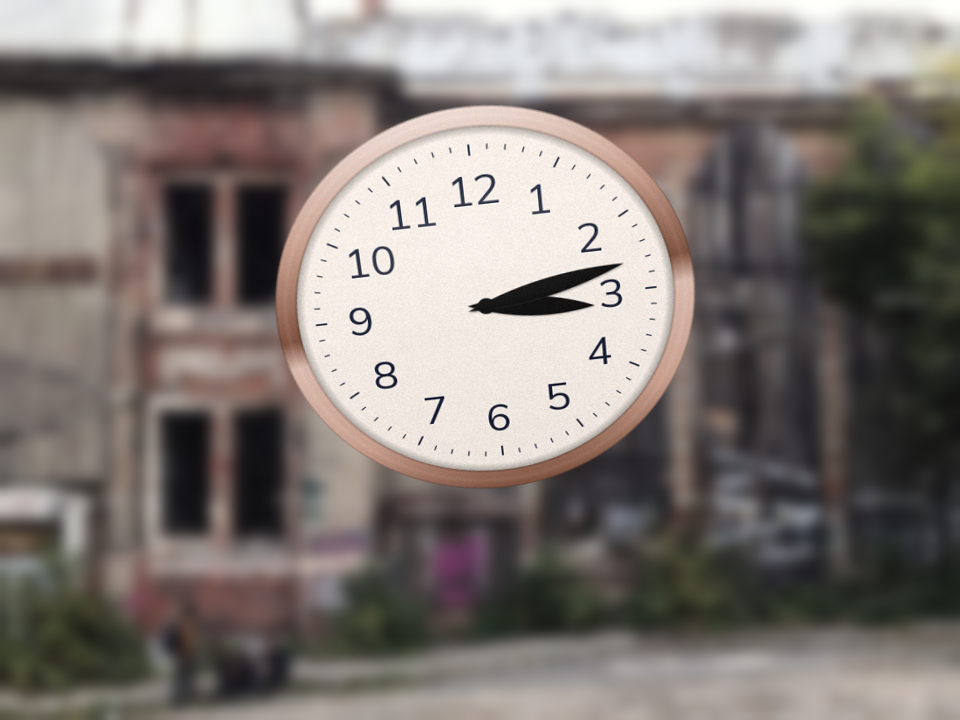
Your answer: 3 h 13 min
